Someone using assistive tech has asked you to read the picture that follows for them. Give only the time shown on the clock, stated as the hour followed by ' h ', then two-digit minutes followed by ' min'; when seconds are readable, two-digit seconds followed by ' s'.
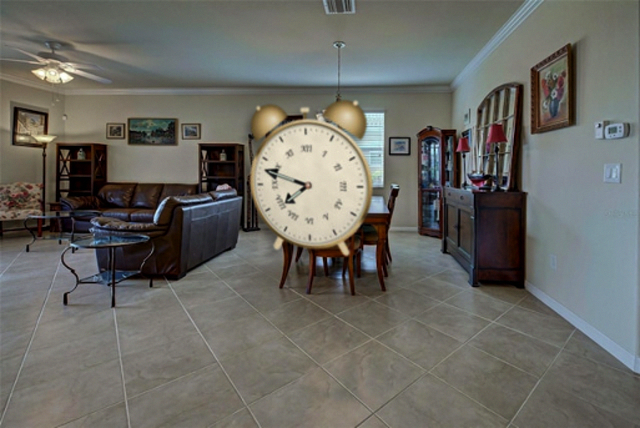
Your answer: 7 h 48 min
